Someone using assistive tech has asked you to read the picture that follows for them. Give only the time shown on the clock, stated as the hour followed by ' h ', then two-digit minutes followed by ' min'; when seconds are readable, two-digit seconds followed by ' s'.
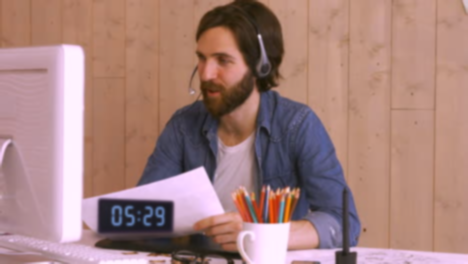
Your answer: 5 h 29 min
